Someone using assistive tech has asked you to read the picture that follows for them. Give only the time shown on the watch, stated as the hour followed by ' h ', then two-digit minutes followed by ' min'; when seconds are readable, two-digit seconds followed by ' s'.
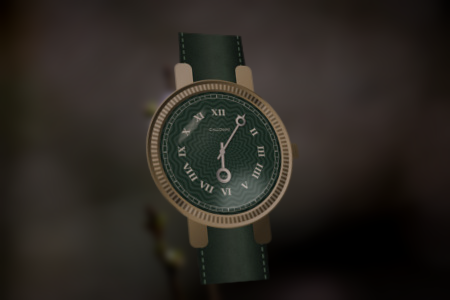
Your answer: 6 h 06 min
